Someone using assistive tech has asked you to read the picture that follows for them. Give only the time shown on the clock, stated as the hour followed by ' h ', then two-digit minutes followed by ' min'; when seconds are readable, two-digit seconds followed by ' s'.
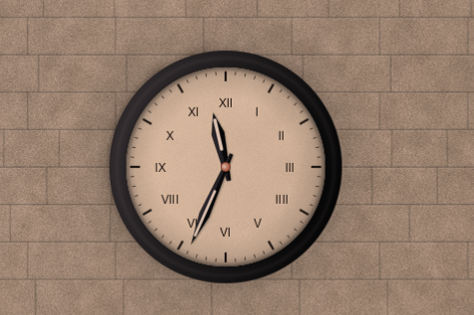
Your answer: 11 h 34 min
